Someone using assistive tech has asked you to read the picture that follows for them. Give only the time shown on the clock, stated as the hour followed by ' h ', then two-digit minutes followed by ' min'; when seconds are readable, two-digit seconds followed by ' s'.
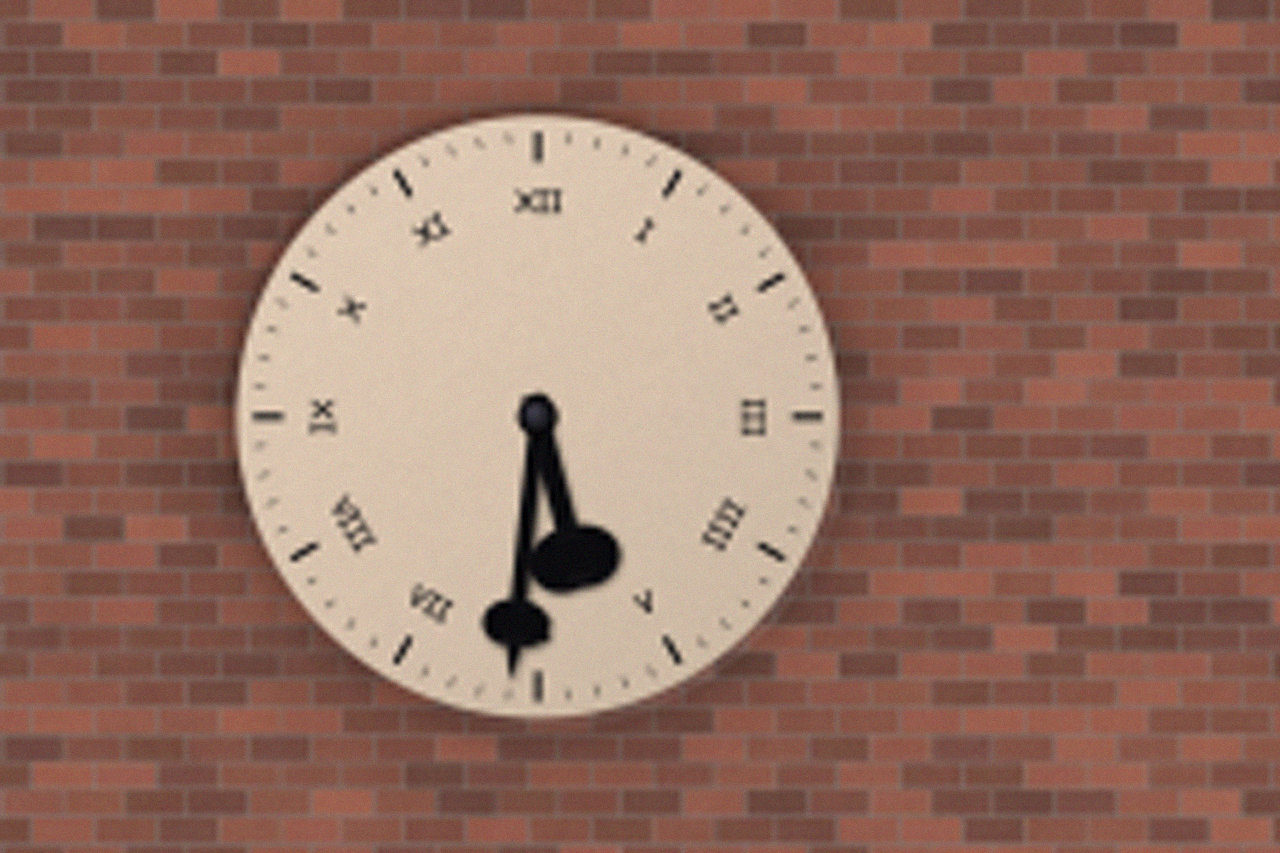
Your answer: 5 h 31 min
